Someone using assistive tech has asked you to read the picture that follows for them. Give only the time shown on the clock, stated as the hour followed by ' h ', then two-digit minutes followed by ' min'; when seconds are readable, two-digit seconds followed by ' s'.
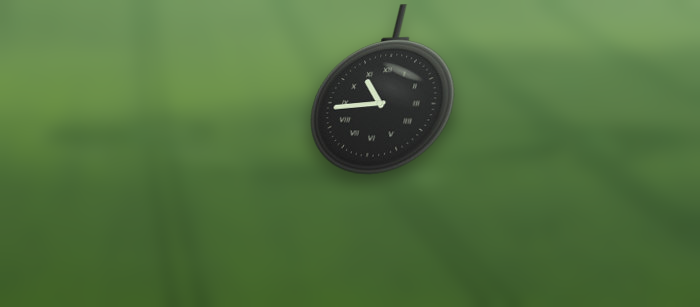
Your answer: 10 h 44 min
